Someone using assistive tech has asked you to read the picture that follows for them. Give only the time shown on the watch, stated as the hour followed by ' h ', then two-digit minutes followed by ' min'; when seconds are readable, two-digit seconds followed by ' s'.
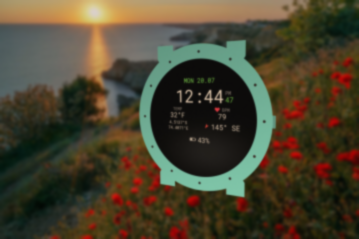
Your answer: 12 h 44 min
